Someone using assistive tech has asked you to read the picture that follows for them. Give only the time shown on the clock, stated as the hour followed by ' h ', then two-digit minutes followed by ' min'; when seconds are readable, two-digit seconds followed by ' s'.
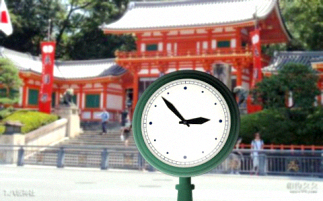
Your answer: 2 h 53 min
